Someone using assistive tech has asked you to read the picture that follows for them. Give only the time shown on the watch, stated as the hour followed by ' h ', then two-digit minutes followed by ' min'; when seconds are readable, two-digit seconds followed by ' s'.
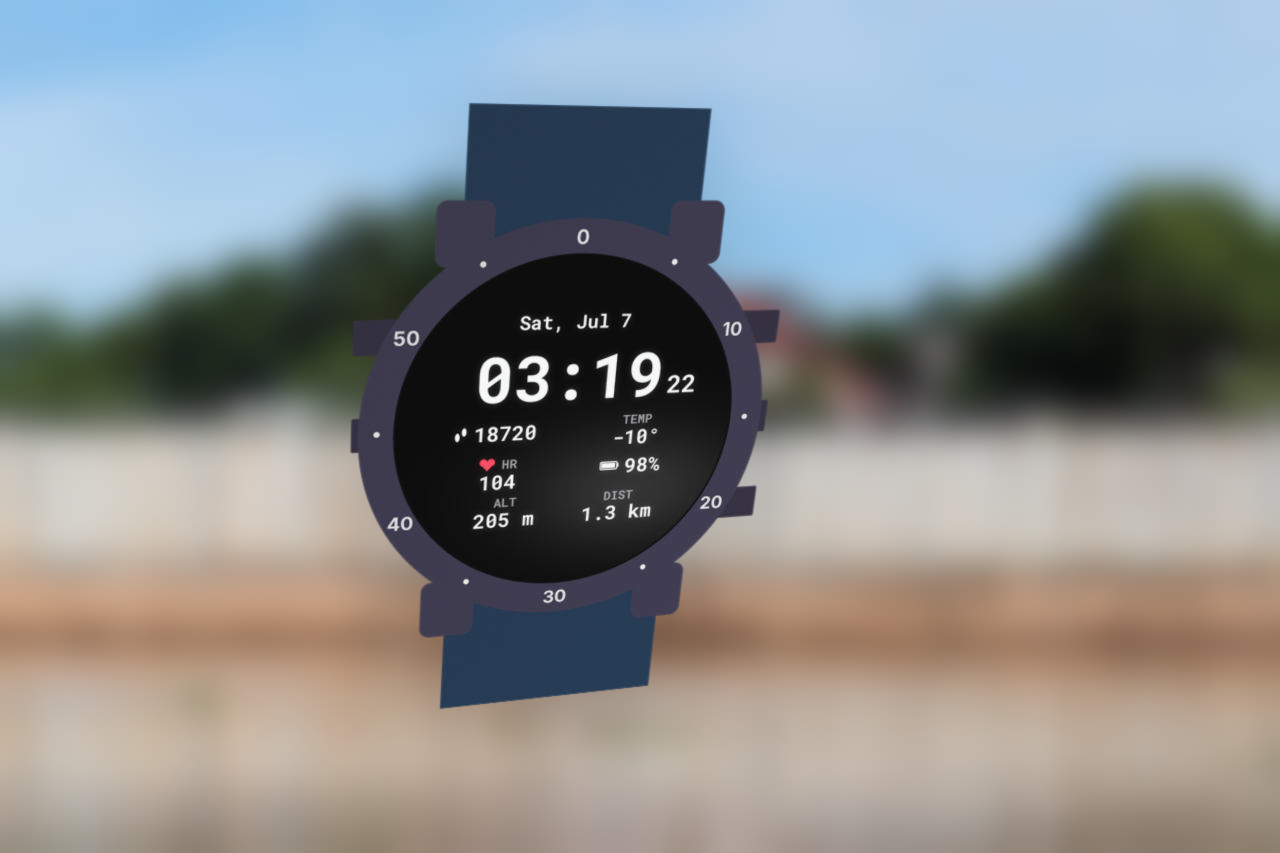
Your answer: 3 h 19 min 22 s
